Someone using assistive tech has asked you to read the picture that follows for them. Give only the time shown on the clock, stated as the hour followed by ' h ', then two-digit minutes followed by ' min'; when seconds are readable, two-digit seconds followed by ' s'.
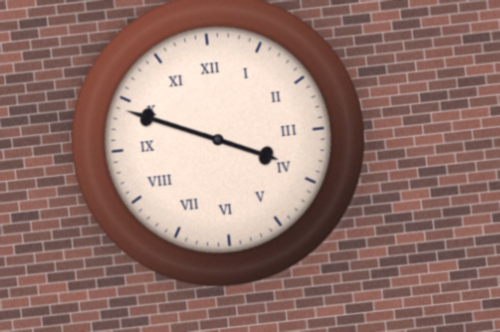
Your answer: 3 h 49 min
